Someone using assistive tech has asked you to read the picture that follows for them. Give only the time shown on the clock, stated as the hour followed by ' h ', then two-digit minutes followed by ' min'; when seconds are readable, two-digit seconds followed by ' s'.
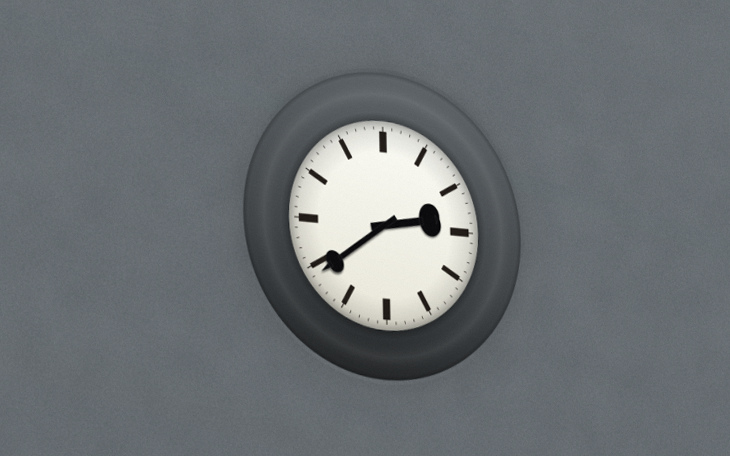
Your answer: 2 h 39 min
